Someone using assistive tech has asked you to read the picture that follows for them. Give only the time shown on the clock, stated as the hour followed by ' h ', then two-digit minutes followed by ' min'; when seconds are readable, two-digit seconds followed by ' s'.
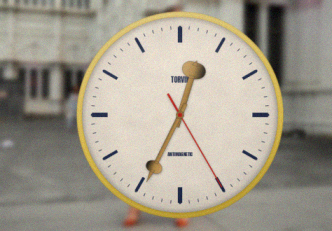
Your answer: 12 h 34 min 25 s
